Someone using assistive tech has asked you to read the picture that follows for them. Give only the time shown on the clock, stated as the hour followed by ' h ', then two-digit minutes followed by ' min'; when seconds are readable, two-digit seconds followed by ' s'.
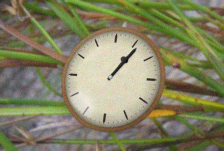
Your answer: 1 h 06 min
